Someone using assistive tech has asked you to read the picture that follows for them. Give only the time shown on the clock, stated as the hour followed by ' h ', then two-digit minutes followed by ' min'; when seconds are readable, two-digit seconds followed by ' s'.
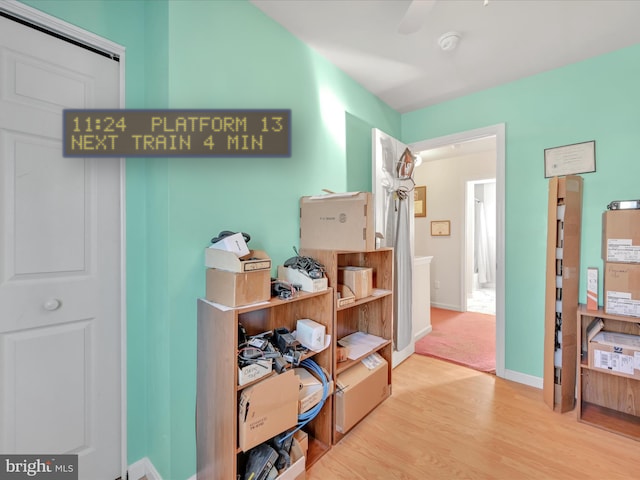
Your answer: 11 h 24 min
